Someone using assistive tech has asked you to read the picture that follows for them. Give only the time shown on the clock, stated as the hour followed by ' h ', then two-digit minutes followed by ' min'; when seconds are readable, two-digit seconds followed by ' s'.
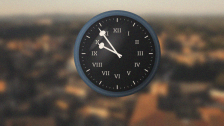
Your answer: 9 h 54 min
